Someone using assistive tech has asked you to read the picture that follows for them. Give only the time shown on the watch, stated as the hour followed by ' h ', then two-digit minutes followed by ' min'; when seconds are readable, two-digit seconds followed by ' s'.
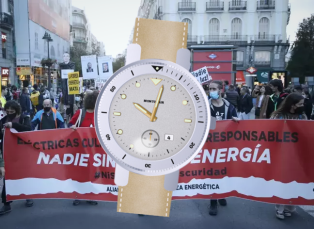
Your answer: 10 h 02 min
